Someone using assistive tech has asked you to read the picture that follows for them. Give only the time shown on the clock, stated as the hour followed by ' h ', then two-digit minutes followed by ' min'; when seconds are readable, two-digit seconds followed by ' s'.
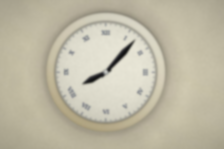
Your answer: 8 h 07 min
